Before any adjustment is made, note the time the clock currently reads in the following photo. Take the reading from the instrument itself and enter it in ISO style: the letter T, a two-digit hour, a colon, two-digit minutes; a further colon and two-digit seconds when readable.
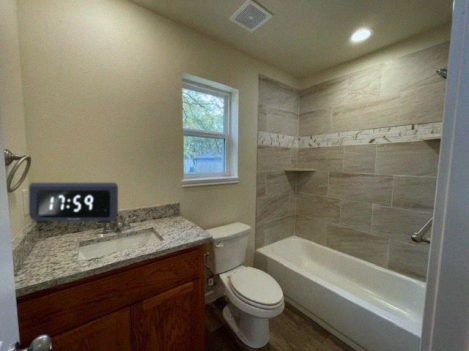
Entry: T17:59
